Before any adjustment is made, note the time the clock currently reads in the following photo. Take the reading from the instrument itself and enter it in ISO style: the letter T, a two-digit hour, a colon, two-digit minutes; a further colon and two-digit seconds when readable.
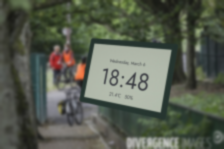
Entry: T18:48
